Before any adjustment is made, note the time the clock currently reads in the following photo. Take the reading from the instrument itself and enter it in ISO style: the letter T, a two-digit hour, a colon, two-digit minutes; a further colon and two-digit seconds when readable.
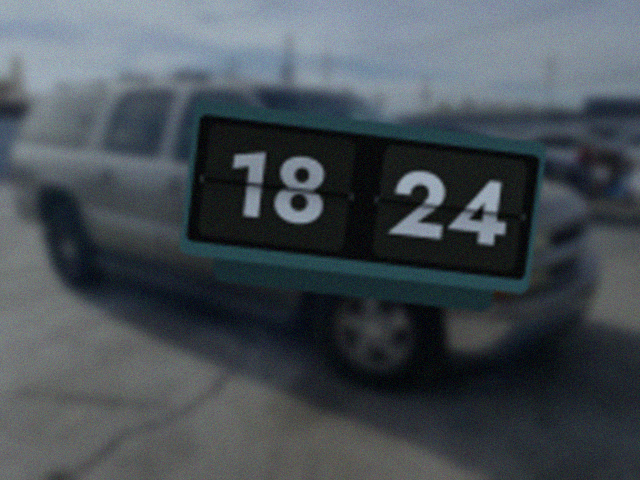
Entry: T18:24
